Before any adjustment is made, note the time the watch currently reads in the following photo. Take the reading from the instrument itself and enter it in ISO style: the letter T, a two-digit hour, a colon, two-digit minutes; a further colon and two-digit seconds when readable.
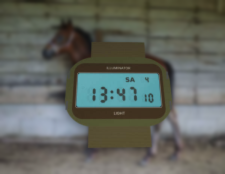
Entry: T13:47:10
